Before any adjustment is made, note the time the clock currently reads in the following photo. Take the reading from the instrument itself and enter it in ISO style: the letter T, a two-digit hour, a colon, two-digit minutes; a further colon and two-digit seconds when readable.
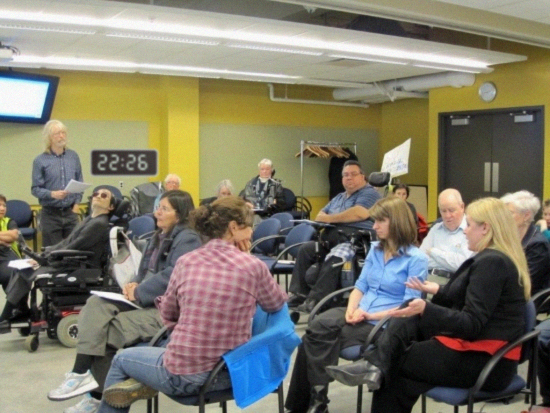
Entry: T22:26
